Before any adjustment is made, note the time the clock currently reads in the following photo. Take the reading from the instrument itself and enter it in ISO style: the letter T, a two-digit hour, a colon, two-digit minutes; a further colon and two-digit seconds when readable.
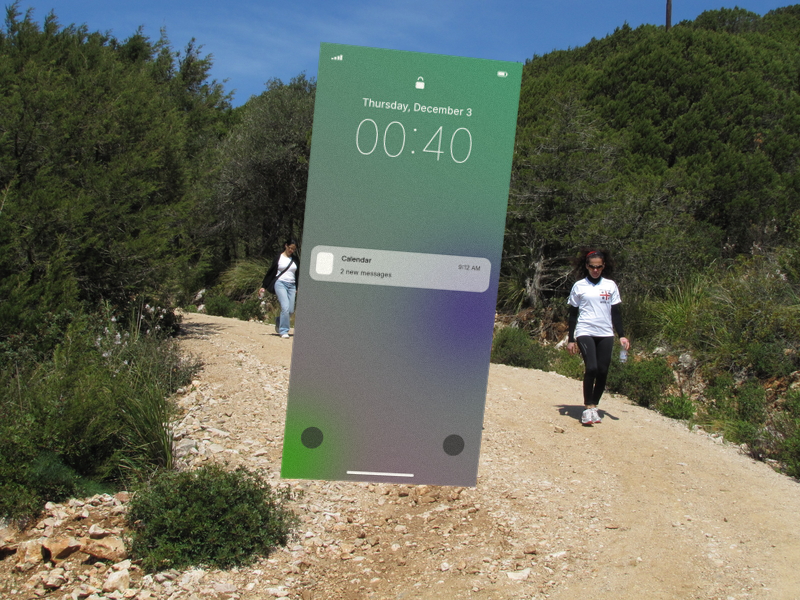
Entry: T00:40
